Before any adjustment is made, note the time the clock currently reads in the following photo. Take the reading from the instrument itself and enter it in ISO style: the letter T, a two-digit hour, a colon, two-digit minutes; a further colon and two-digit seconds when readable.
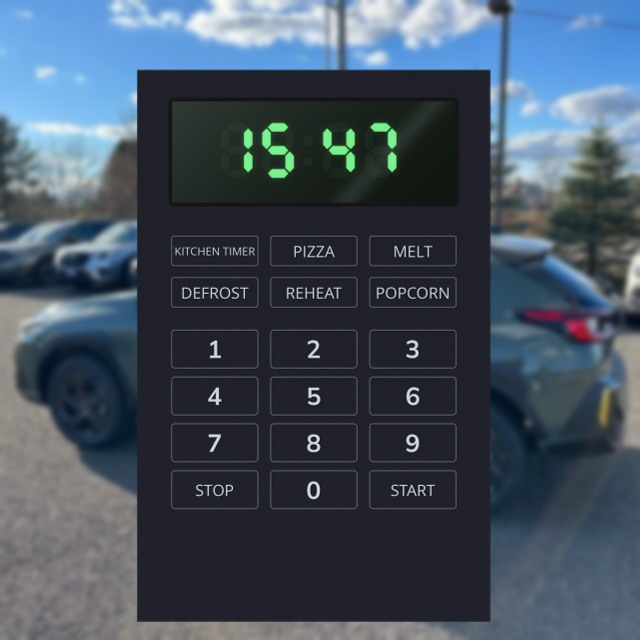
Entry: T15:47
